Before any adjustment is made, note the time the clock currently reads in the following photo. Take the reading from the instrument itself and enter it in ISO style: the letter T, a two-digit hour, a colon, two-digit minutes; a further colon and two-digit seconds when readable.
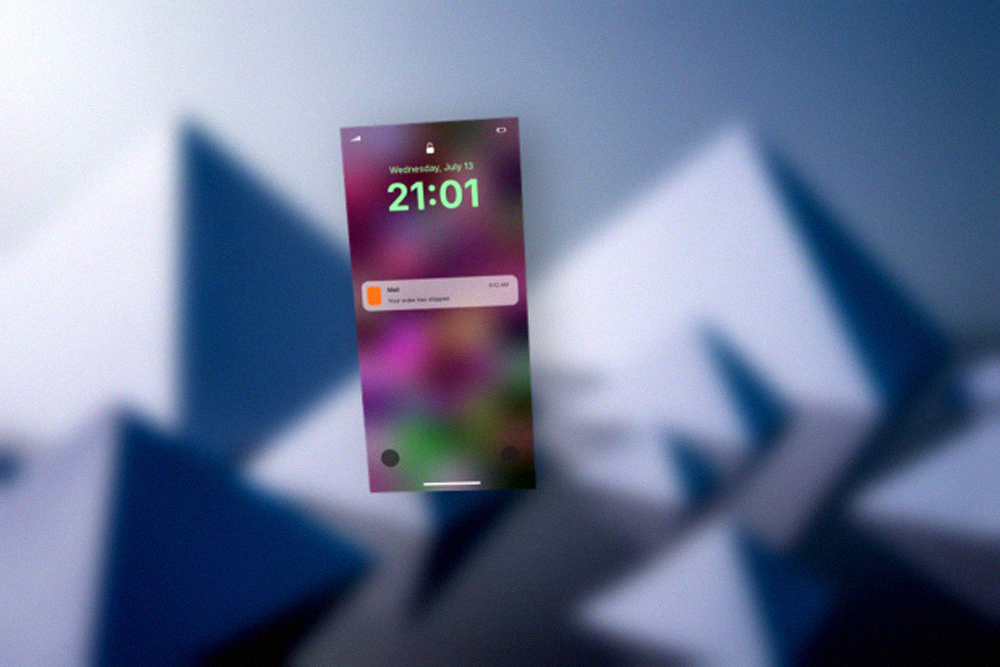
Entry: T21:01
